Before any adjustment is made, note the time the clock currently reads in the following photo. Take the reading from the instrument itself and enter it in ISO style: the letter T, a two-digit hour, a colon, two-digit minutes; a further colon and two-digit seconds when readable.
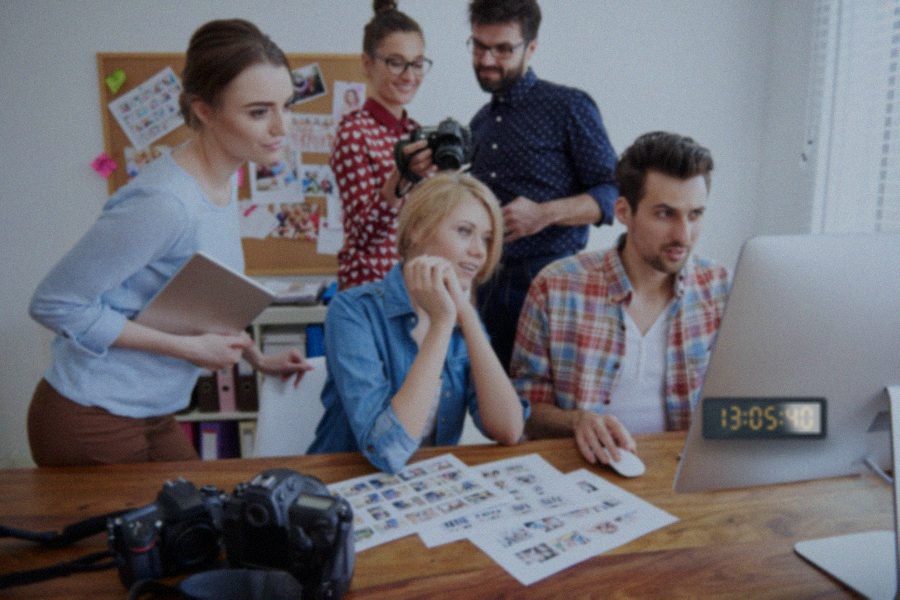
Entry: T13:05:40
